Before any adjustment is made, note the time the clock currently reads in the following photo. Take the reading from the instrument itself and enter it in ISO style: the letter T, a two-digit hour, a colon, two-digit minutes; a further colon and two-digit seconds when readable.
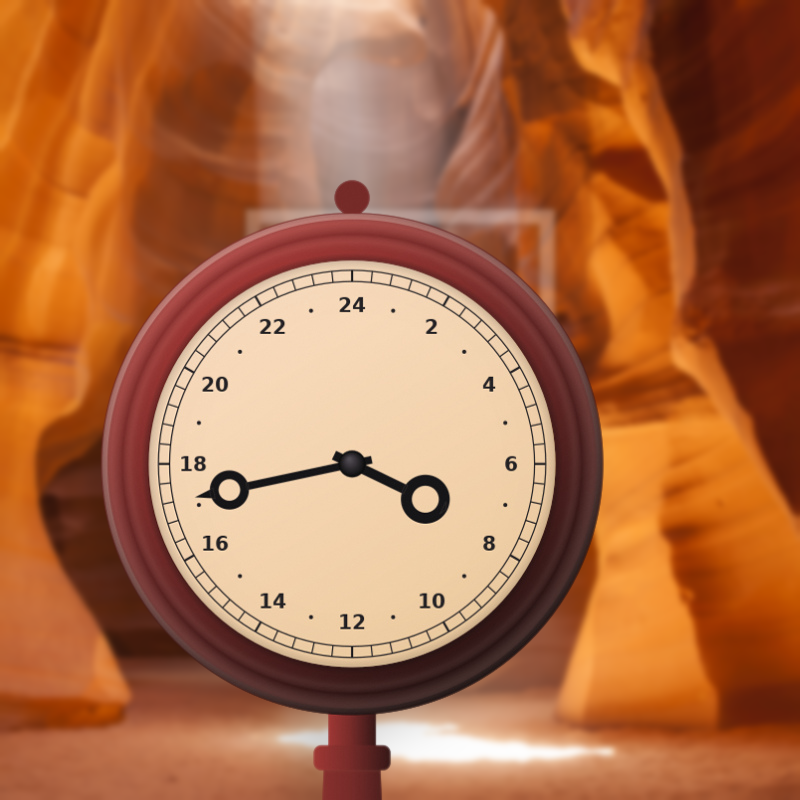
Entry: T07:43
